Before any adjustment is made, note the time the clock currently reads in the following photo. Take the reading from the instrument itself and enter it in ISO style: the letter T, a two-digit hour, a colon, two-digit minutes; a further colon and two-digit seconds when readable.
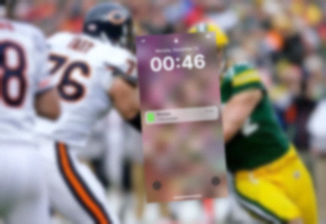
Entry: T00:46
